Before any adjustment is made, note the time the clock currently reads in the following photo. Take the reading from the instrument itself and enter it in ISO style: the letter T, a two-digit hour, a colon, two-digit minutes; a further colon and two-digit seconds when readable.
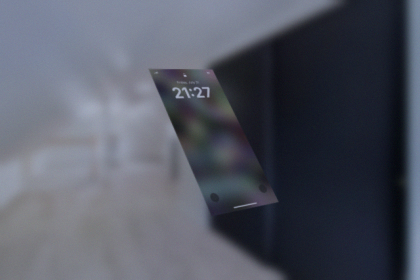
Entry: T21:27
